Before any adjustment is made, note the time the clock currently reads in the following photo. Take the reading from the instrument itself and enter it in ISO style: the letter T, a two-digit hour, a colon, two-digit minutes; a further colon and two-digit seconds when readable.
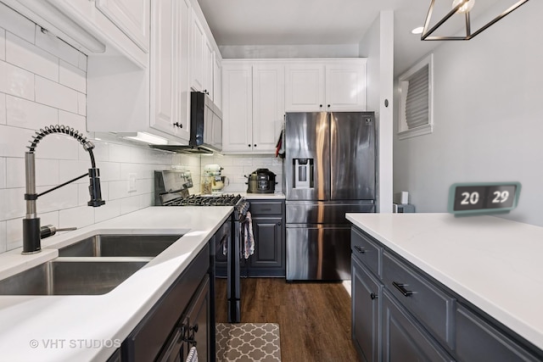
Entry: T20:29
